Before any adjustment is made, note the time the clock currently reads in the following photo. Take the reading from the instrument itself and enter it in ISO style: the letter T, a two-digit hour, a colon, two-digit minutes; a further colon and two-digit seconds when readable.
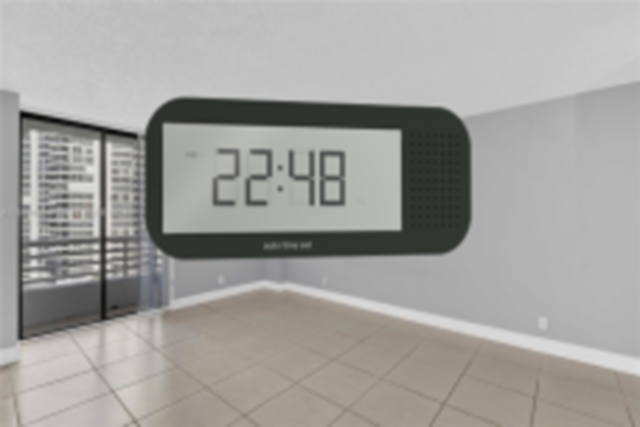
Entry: T22:48
